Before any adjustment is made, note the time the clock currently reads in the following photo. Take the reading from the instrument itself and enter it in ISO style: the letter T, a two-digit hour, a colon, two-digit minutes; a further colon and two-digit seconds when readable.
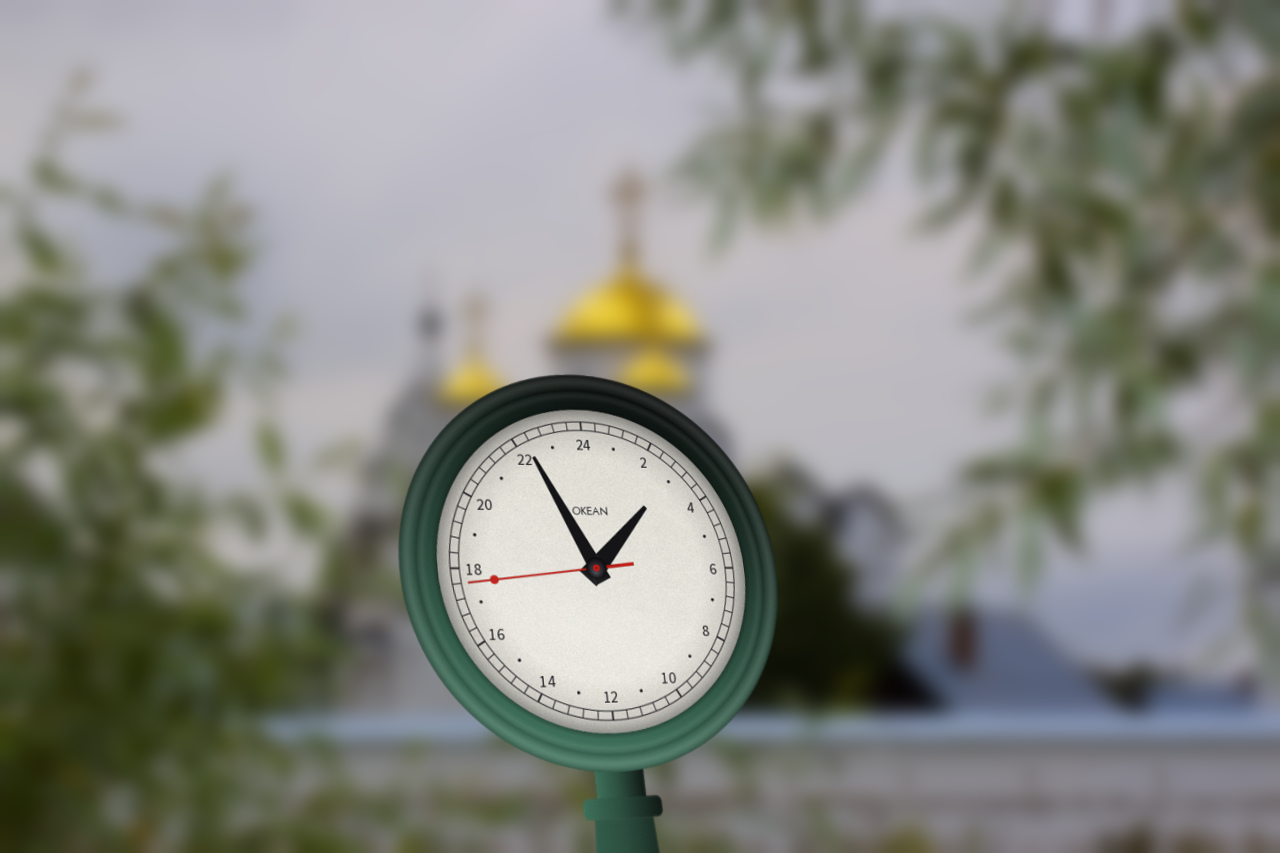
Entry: T02:55:44
